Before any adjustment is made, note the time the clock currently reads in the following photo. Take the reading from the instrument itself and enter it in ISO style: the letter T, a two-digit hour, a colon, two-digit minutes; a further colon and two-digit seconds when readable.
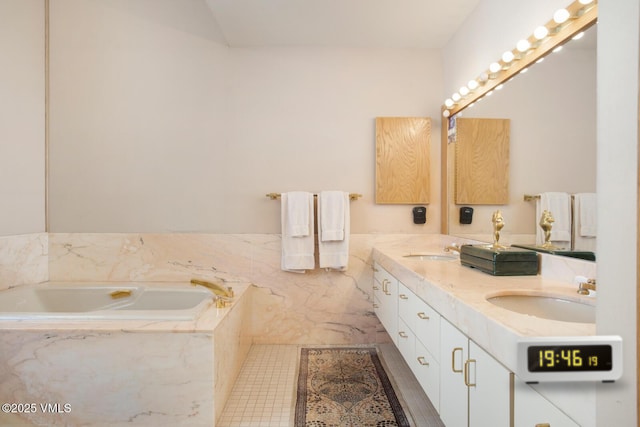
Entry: T19:46
